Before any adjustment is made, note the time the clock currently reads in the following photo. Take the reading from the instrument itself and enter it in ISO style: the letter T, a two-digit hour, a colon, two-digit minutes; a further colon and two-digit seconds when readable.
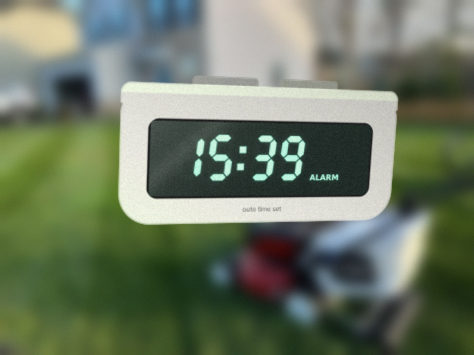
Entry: T15:39
